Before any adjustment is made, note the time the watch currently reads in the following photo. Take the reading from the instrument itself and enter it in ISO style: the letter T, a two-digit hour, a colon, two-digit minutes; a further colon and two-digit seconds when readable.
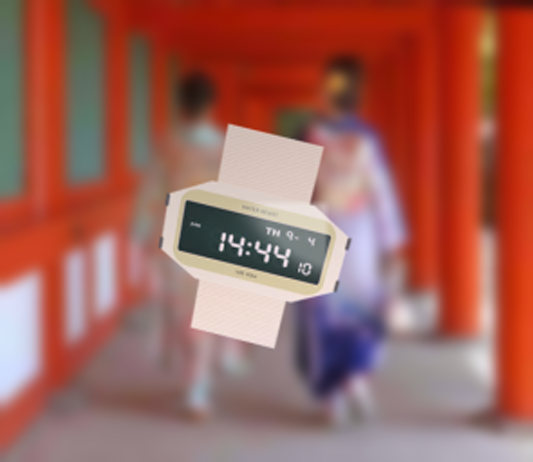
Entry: T14:44:10
